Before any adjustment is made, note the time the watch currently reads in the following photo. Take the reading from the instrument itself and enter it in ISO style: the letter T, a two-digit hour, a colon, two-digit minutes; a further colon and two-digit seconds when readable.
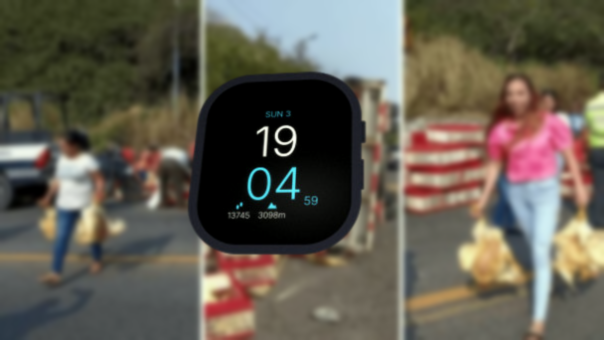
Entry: T19:04:59
